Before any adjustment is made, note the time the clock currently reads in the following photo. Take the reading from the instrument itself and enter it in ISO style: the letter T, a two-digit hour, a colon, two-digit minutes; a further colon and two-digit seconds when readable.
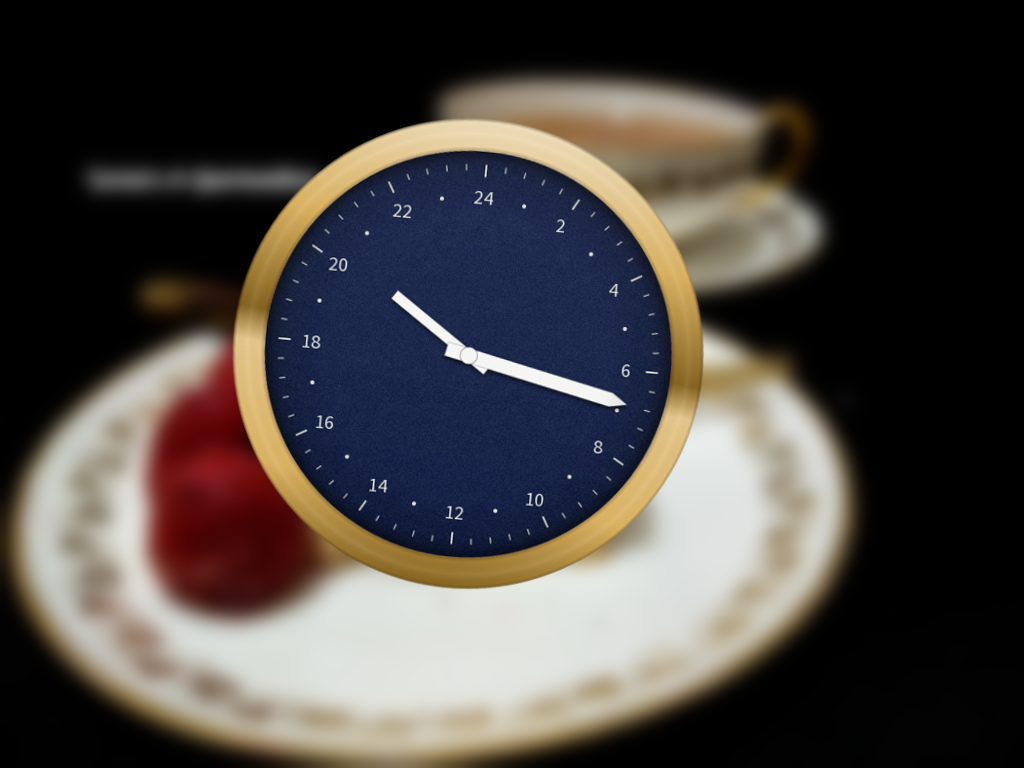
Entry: T20:17
